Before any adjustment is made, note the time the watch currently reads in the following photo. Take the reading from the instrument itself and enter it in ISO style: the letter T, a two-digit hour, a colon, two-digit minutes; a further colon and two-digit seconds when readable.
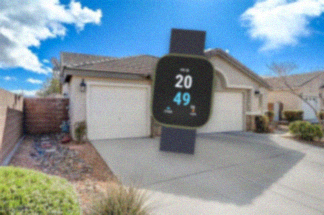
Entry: T20:49
